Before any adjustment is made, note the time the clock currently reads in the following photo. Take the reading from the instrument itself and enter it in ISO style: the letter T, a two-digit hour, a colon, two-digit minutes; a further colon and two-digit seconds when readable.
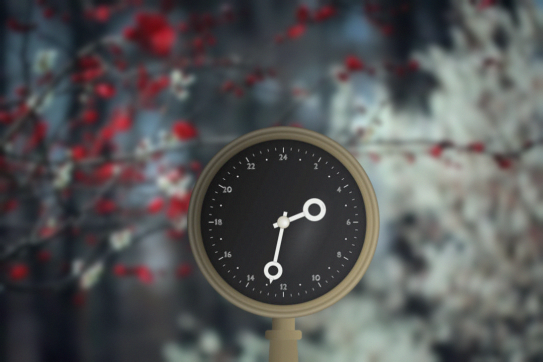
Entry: T04:32
